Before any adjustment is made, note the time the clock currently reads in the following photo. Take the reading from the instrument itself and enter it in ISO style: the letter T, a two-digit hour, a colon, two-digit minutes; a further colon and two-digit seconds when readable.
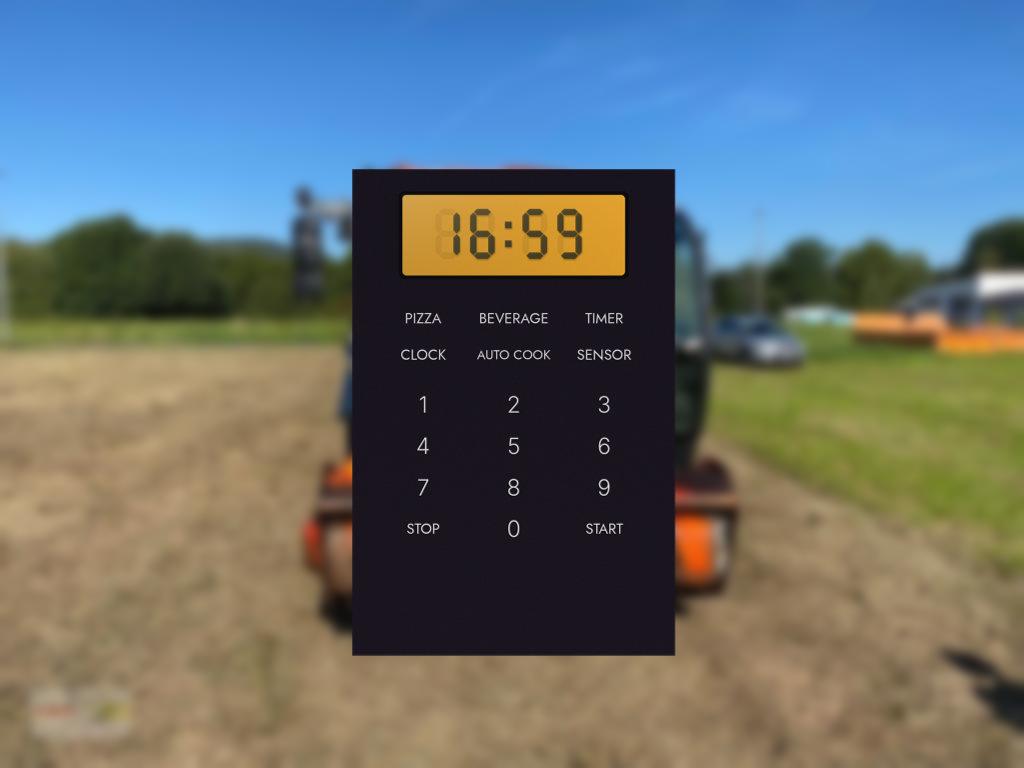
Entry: T16:59
